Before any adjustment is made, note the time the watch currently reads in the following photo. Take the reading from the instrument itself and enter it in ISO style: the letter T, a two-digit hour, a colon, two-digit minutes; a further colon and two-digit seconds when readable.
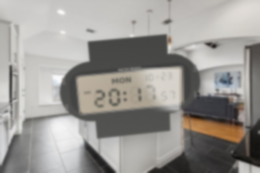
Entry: T20:17
